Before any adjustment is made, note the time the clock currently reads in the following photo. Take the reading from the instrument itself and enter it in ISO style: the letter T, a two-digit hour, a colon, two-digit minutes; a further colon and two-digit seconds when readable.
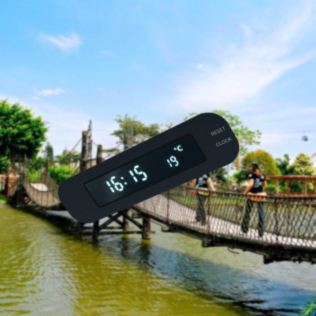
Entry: T16:15
